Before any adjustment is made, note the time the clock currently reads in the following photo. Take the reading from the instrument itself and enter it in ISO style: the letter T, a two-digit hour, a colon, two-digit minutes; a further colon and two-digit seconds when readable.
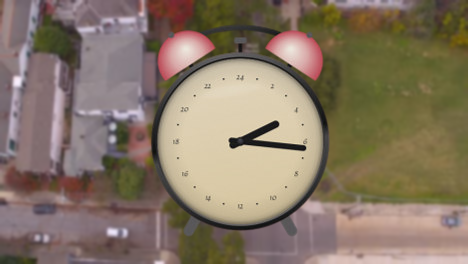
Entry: T04:16
